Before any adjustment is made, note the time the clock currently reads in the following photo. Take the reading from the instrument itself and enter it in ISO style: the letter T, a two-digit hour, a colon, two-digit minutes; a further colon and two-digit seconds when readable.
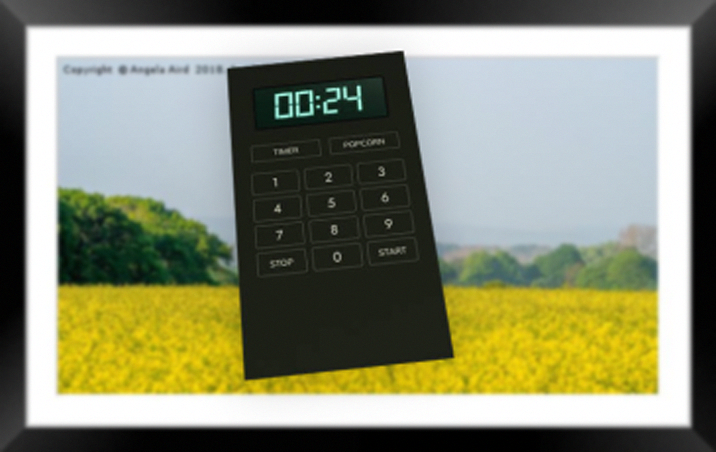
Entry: T00:24
